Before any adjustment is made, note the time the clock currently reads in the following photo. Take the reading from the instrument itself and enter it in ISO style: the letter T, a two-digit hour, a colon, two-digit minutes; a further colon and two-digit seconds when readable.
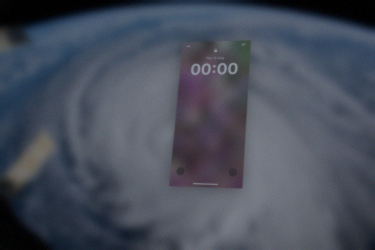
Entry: T00:00
